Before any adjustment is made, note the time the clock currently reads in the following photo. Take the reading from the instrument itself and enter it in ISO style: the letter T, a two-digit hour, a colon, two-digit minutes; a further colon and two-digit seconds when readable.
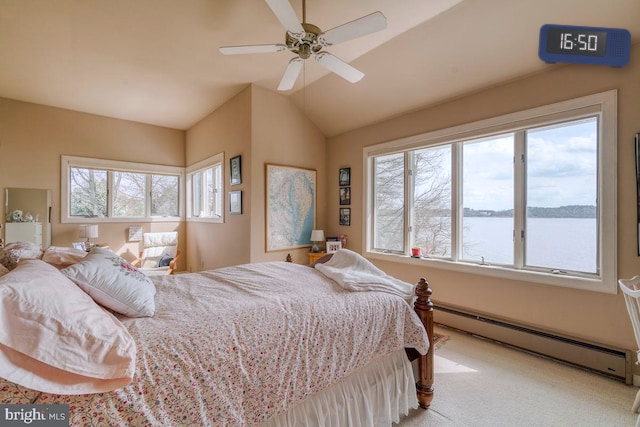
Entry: T16:50
